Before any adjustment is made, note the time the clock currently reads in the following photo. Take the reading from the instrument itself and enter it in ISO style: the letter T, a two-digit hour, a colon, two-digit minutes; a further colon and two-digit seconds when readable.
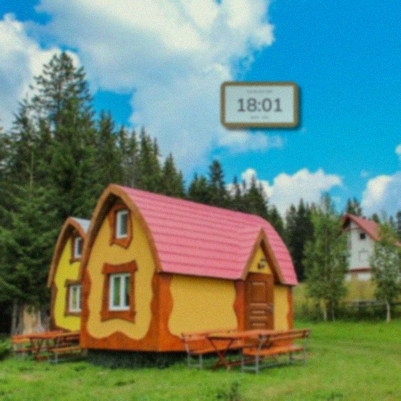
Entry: T18:01
